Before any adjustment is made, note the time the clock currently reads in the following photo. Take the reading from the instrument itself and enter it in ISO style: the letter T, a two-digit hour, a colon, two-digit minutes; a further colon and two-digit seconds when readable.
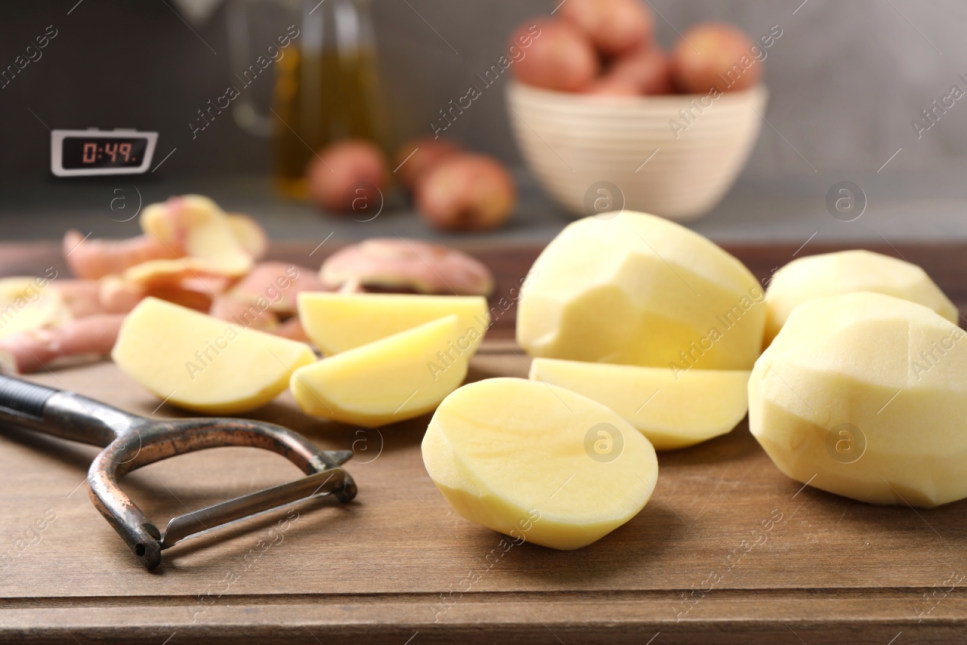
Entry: T00:49
